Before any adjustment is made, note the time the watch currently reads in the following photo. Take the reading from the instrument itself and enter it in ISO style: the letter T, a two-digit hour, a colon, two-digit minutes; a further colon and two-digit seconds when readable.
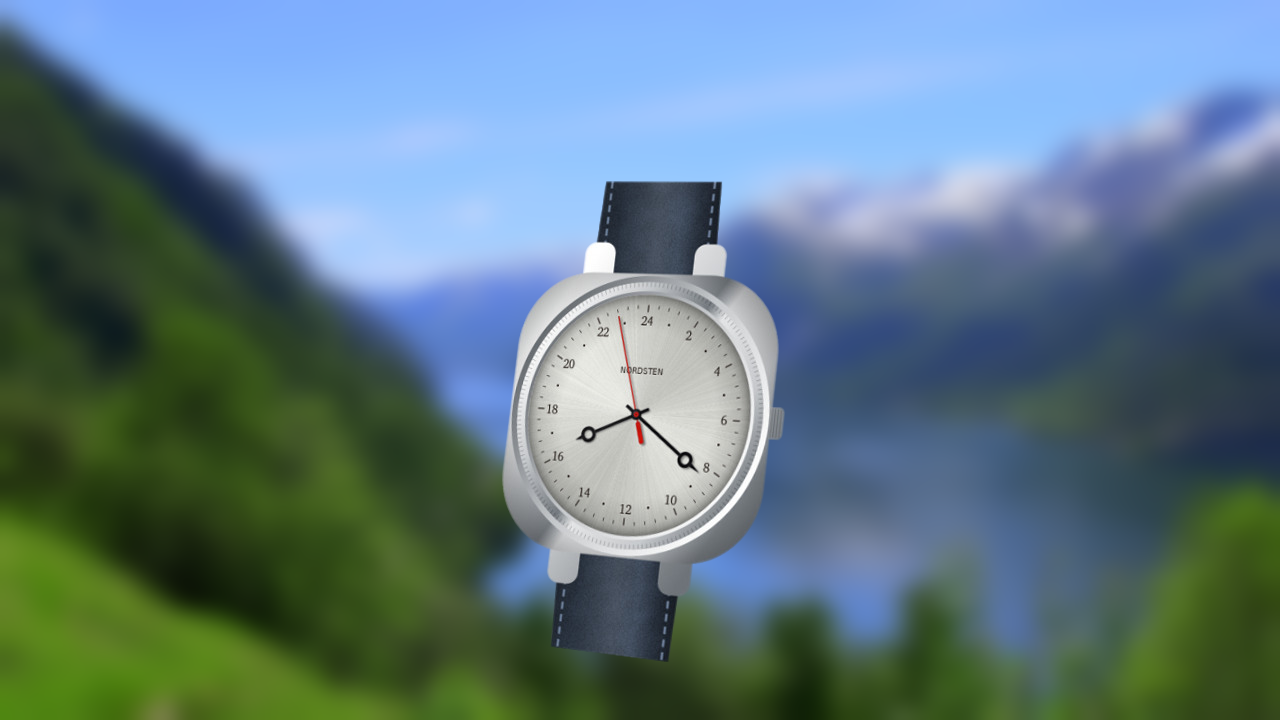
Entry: T16:20:57
